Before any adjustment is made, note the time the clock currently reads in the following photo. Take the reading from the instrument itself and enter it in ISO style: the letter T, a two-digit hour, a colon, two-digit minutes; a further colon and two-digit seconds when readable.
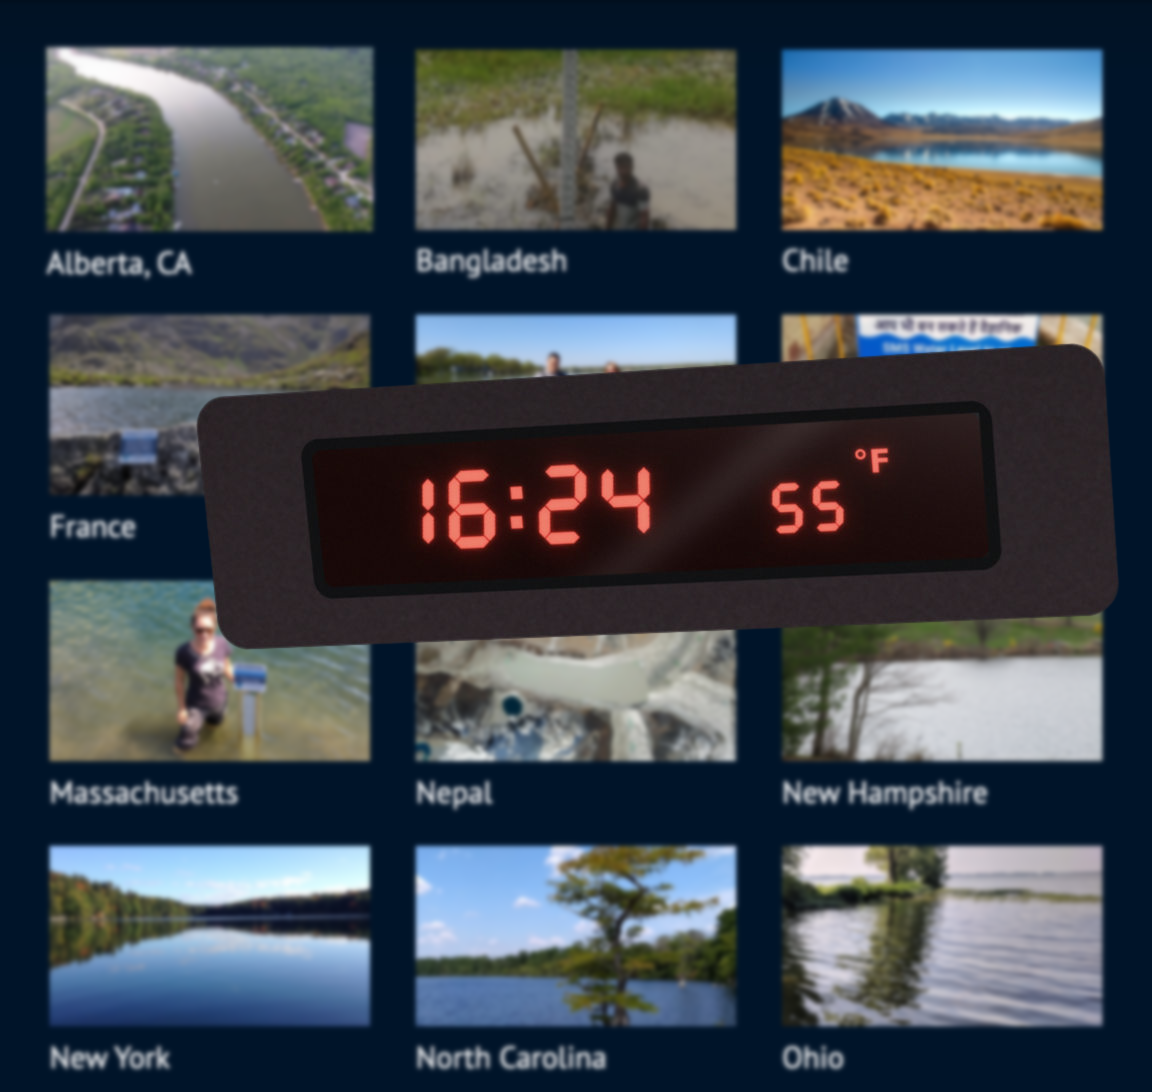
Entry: T16:24
